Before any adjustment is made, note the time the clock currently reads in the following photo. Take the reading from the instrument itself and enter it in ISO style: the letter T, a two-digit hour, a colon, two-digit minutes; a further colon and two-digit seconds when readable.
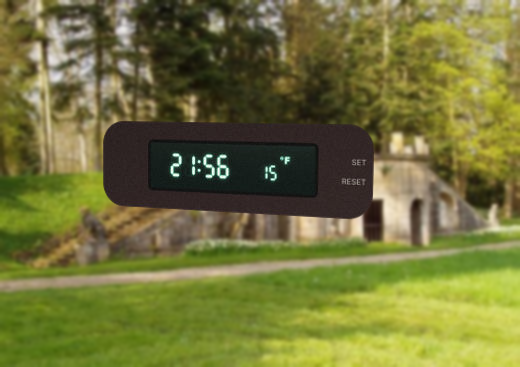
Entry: T21:56
